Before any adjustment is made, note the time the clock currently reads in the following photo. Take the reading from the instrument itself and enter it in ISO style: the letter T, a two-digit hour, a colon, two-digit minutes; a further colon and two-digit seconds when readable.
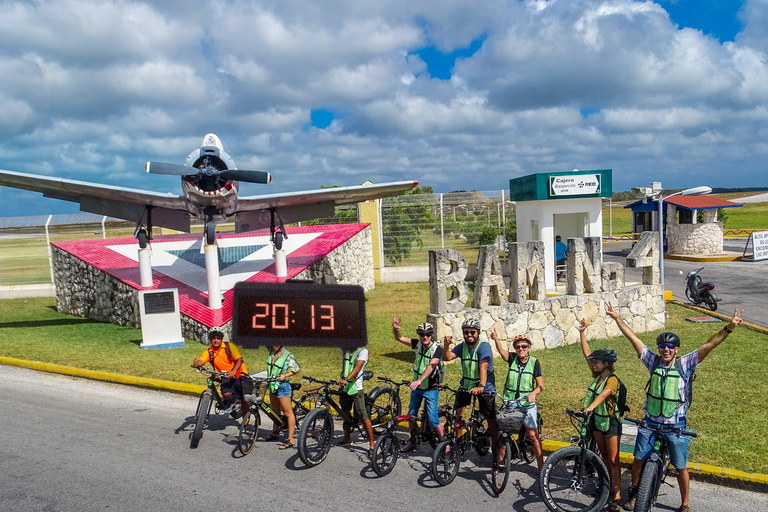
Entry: T20:13
